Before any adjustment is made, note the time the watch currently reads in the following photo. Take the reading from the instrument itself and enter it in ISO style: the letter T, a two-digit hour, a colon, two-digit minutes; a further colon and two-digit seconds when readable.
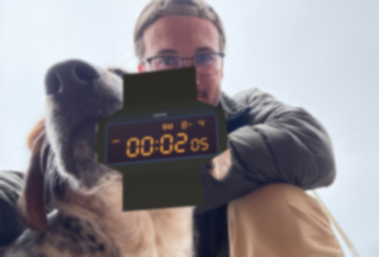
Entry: T00:02:05
